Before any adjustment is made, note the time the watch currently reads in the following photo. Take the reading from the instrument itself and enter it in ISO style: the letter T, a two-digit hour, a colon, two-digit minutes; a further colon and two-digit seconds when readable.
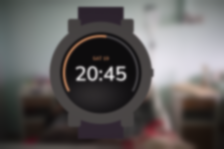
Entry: T20:45
